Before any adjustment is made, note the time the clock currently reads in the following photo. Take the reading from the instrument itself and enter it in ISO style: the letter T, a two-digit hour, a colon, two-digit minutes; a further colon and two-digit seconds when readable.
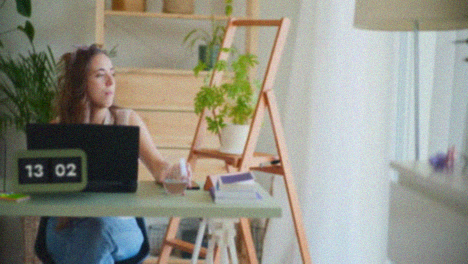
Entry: T13:02
